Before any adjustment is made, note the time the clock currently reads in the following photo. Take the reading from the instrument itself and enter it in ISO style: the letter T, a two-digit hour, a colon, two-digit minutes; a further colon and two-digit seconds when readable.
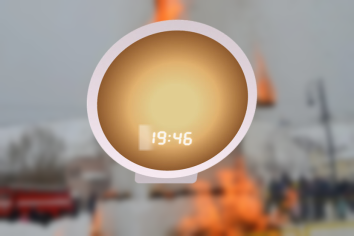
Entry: T19:46
